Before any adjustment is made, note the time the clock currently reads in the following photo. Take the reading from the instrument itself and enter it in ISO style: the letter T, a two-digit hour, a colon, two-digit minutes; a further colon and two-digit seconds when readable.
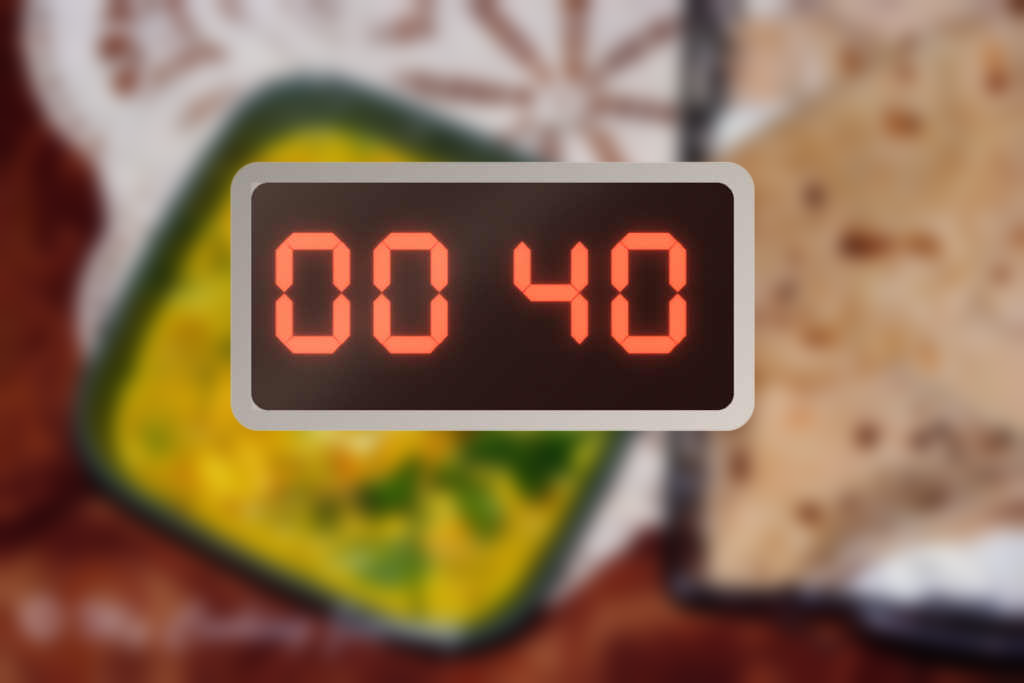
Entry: T00:40
